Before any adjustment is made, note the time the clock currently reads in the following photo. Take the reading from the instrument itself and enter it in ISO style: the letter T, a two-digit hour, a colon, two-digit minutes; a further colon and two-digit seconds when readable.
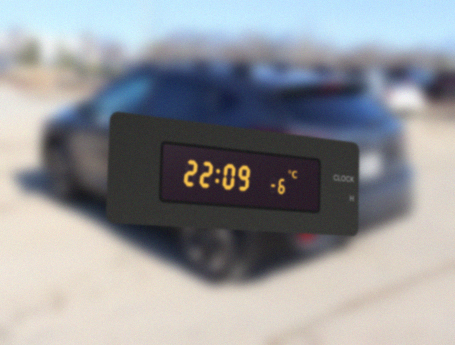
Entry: T22:09
